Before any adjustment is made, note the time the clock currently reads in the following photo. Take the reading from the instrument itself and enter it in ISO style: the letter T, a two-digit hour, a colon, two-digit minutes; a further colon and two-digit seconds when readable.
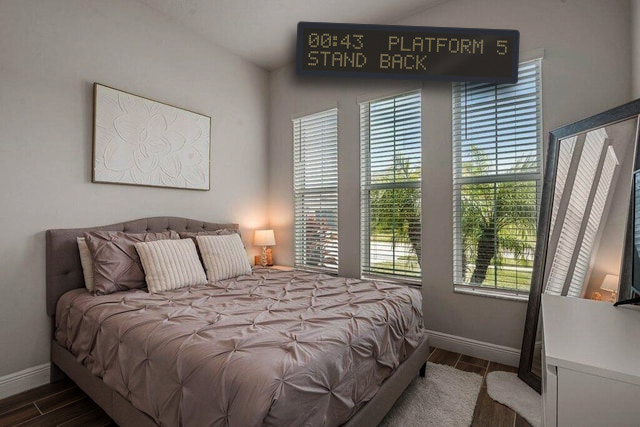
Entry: T00:43
